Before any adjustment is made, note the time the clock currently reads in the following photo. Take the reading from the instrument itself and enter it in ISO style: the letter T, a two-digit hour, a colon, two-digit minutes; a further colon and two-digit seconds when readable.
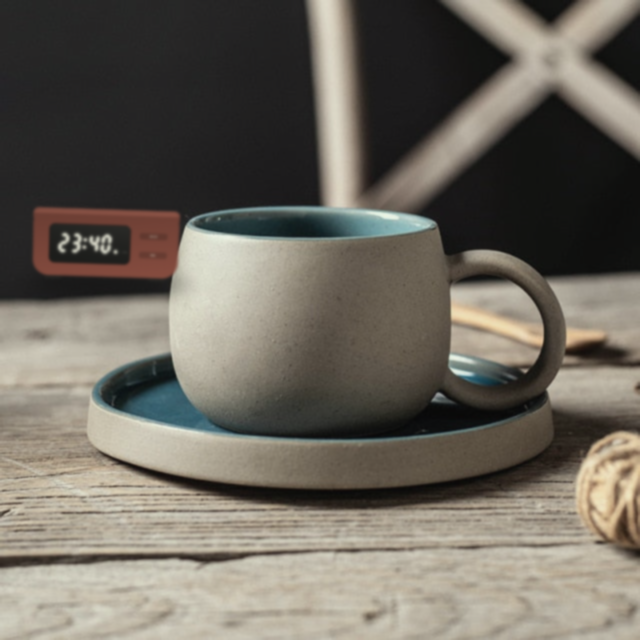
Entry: T23:40
